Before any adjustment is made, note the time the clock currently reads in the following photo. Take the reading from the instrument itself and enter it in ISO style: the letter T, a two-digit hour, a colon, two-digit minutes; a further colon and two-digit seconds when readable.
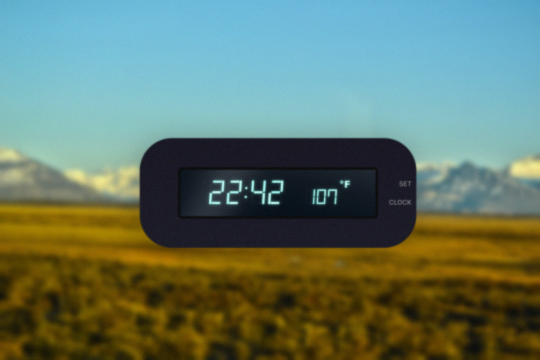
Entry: T22:42
